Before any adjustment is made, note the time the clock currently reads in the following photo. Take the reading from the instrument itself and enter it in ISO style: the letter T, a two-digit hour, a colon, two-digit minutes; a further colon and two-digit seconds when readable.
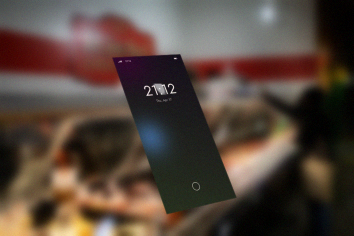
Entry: T21:12
